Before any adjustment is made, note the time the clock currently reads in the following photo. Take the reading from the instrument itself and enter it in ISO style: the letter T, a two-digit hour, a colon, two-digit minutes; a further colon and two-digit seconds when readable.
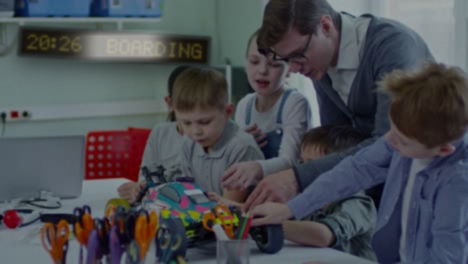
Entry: T20:26
